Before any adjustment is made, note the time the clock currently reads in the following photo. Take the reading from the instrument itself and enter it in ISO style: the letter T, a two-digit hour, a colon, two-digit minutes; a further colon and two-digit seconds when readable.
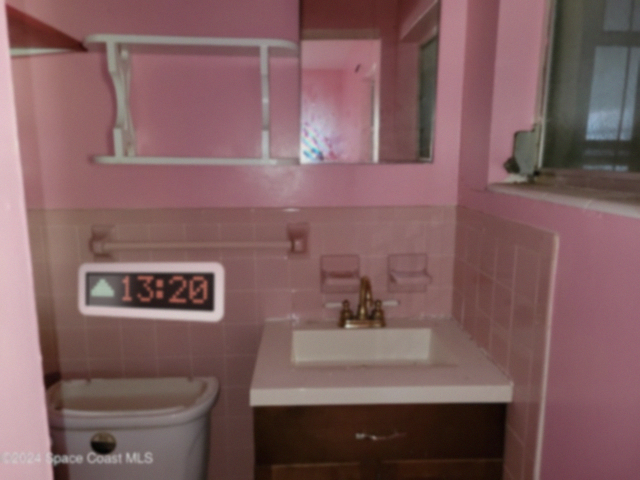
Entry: T13:20
